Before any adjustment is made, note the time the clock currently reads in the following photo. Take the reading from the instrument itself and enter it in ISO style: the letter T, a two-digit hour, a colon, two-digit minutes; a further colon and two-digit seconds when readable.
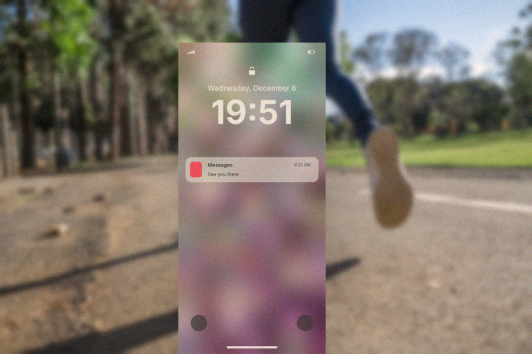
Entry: T19:51
